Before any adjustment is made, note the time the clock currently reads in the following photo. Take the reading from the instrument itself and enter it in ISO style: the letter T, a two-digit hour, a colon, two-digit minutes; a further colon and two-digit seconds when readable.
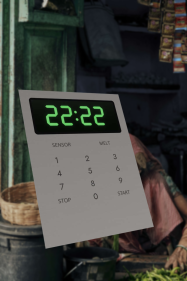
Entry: T22:22
